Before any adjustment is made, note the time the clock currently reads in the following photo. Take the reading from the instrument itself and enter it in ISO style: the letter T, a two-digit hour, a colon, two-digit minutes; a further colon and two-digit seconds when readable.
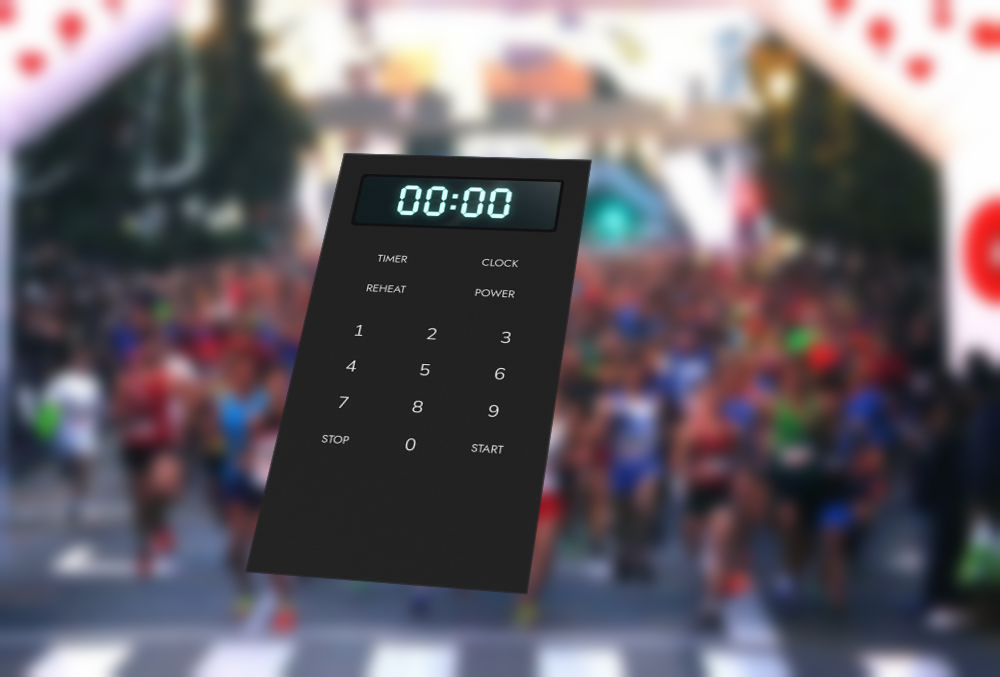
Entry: T00:00
